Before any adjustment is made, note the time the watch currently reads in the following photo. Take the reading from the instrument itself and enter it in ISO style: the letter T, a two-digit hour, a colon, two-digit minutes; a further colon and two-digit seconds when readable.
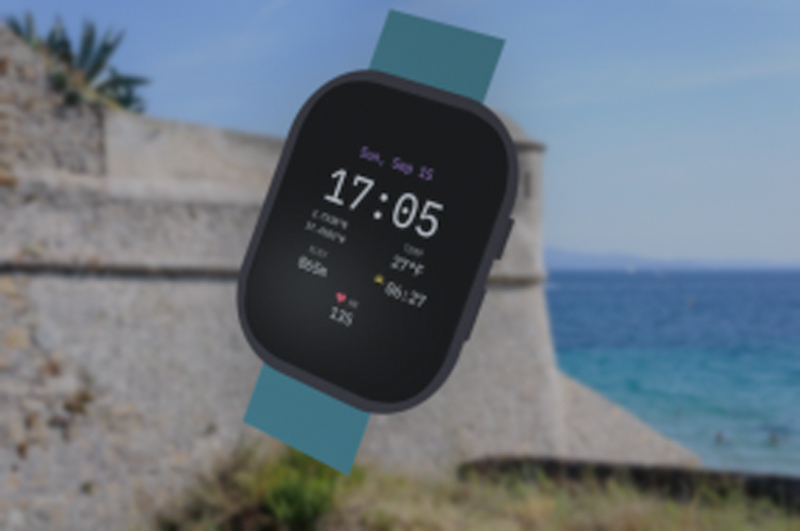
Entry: T17:05
